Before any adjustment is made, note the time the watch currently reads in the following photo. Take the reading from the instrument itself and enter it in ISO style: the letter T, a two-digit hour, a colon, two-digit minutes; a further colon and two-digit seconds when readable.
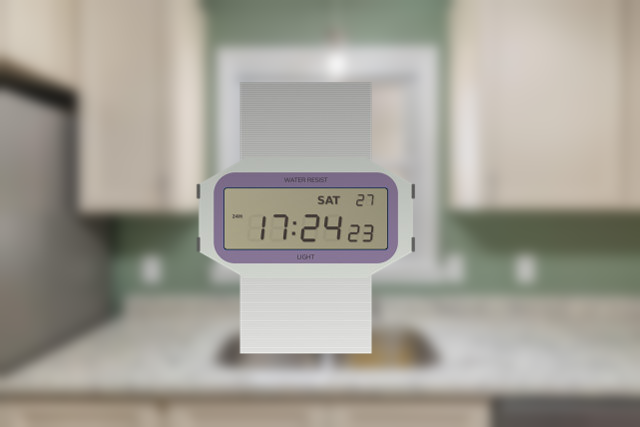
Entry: T17:24:23
